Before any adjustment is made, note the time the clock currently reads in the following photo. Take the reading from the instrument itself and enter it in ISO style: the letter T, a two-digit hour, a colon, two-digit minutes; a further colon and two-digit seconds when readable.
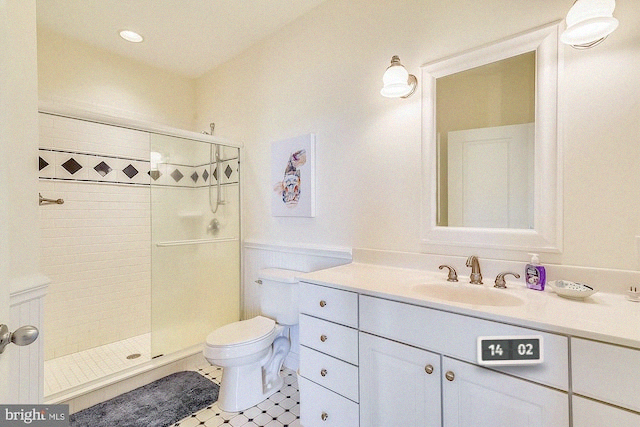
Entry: T14:02
